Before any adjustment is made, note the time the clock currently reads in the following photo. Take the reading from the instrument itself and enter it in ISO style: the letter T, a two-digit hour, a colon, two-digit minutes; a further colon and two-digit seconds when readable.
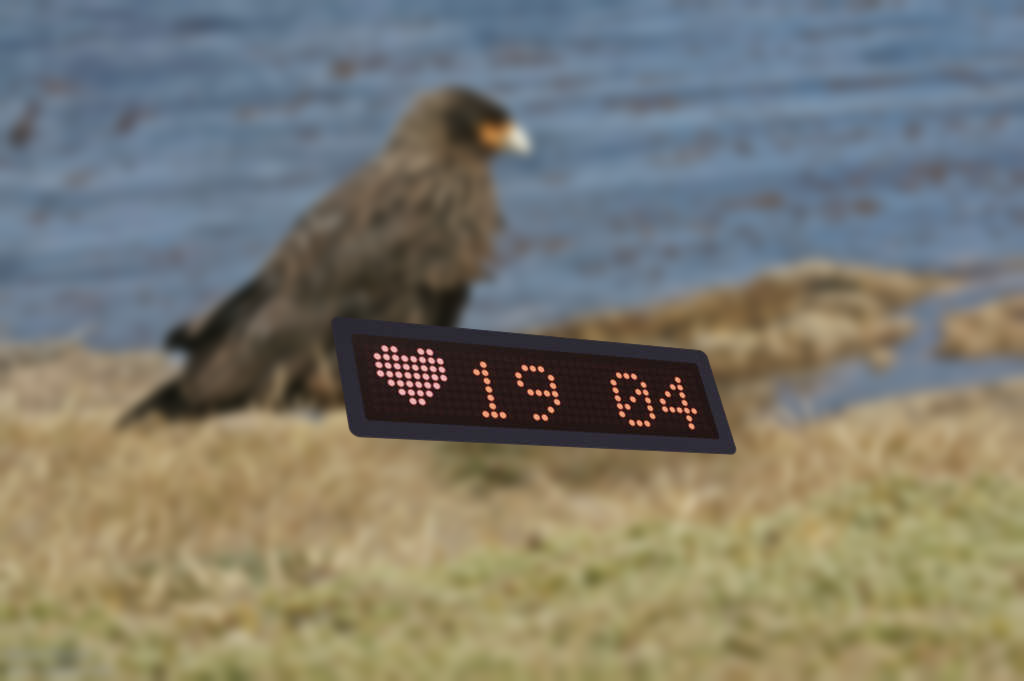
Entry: T19:04
